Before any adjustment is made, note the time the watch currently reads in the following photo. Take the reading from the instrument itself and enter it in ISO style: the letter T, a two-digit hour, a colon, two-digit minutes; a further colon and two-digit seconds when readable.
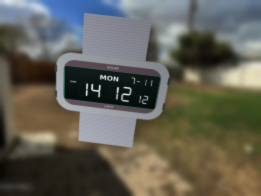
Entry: T14:12:12
